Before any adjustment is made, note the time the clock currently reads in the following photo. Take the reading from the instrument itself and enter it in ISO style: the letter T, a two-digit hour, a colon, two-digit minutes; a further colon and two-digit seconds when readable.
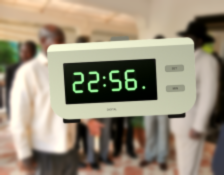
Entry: T22:56
